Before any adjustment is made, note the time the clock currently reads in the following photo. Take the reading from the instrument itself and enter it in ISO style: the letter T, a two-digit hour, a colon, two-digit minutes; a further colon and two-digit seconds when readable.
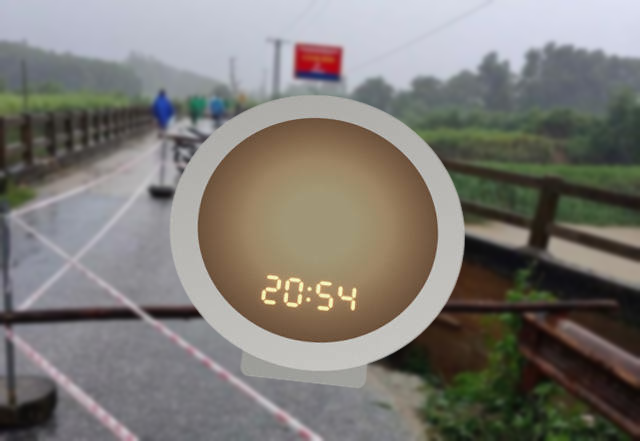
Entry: T20:54
